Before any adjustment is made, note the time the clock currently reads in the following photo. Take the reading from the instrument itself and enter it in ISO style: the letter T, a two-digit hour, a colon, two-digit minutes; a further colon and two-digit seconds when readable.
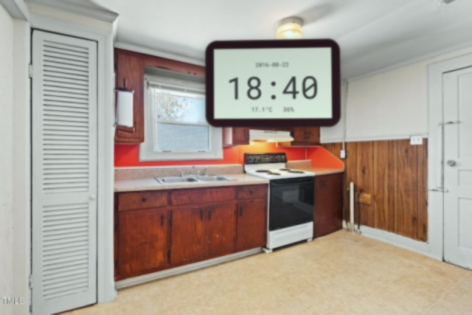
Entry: T18:40
